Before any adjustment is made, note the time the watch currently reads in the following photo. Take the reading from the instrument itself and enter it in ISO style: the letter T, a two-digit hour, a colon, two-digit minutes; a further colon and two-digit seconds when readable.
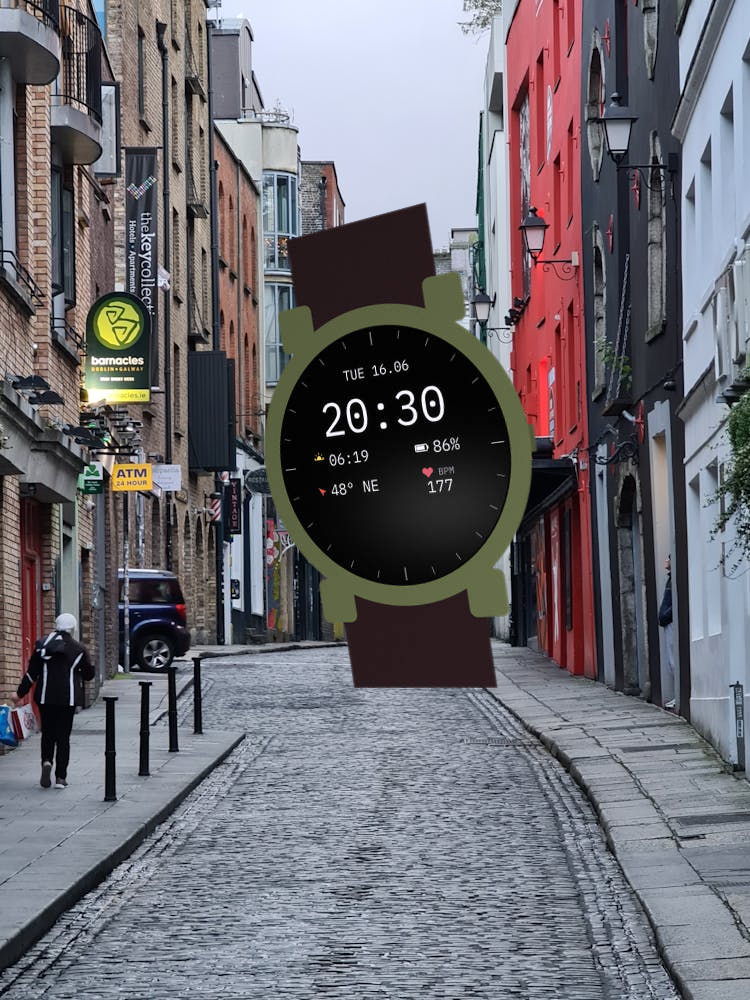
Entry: T20:30
